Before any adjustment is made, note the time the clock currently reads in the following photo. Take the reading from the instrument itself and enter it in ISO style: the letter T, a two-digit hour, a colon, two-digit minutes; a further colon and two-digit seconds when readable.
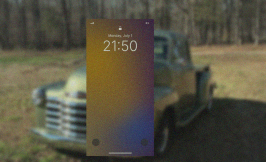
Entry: T21:50
